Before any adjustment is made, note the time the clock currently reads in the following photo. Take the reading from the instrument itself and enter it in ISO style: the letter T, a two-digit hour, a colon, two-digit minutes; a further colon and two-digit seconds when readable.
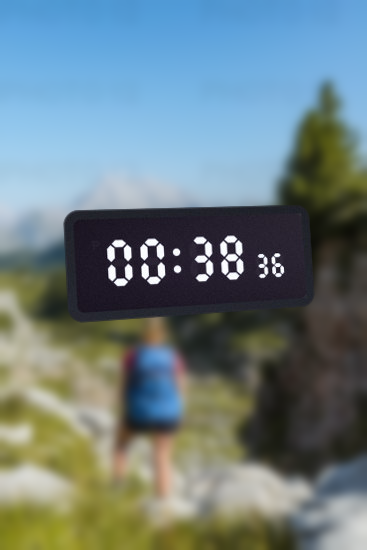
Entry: T00:38:36
